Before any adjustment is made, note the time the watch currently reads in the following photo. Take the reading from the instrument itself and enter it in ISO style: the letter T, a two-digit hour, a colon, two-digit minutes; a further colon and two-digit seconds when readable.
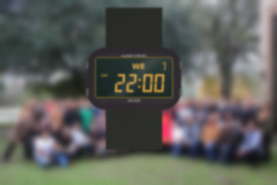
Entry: T22:00
